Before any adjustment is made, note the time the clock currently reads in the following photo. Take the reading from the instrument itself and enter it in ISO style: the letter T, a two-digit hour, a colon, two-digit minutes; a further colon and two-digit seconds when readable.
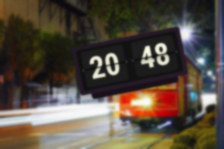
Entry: T20:48
